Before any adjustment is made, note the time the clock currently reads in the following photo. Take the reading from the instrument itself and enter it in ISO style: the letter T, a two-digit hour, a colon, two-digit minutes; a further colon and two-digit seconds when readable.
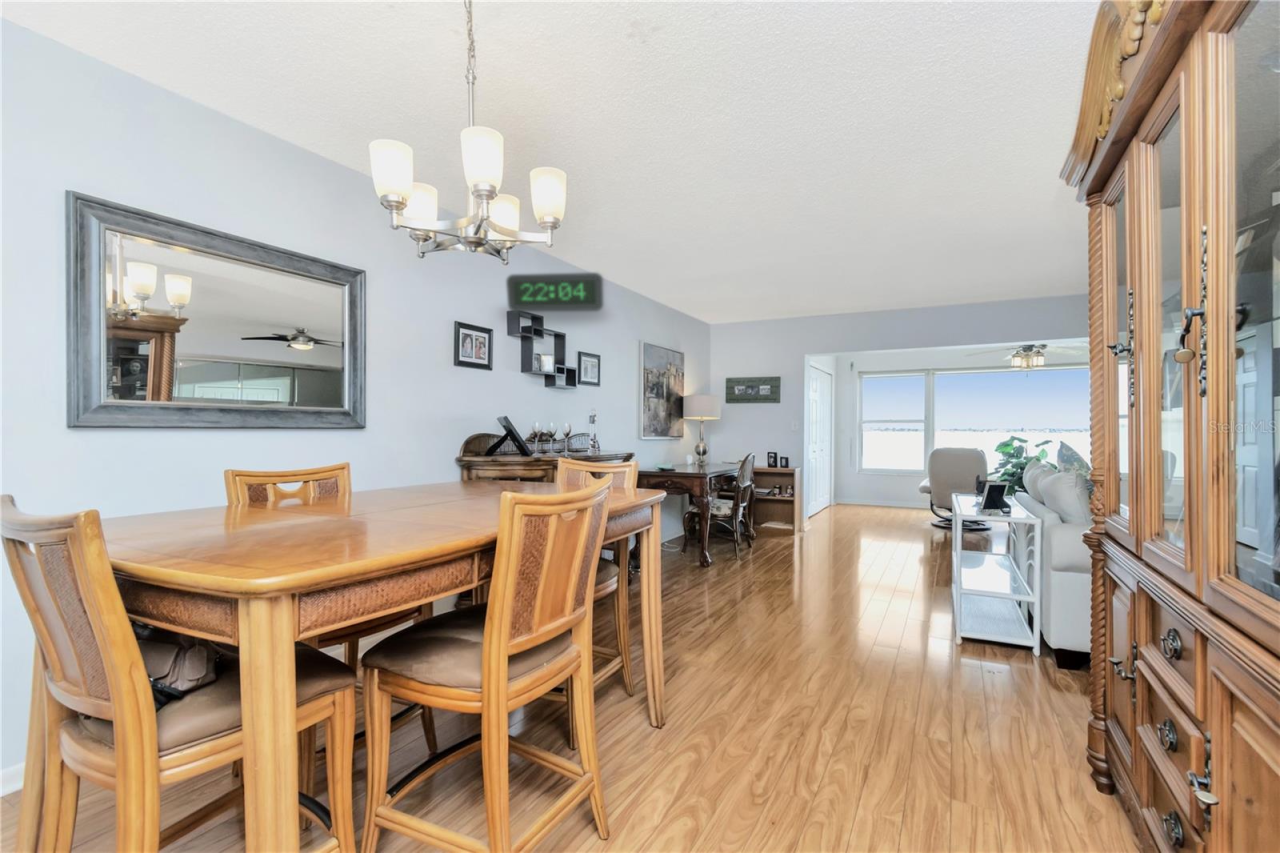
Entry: T22:04
